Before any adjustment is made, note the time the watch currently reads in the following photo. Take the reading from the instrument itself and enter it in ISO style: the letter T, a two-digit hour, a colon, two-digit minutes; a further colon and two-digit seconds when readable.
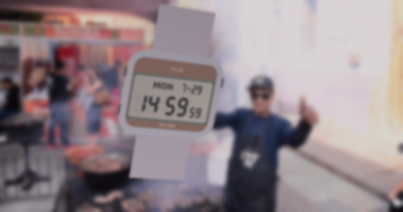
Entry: T14:59
